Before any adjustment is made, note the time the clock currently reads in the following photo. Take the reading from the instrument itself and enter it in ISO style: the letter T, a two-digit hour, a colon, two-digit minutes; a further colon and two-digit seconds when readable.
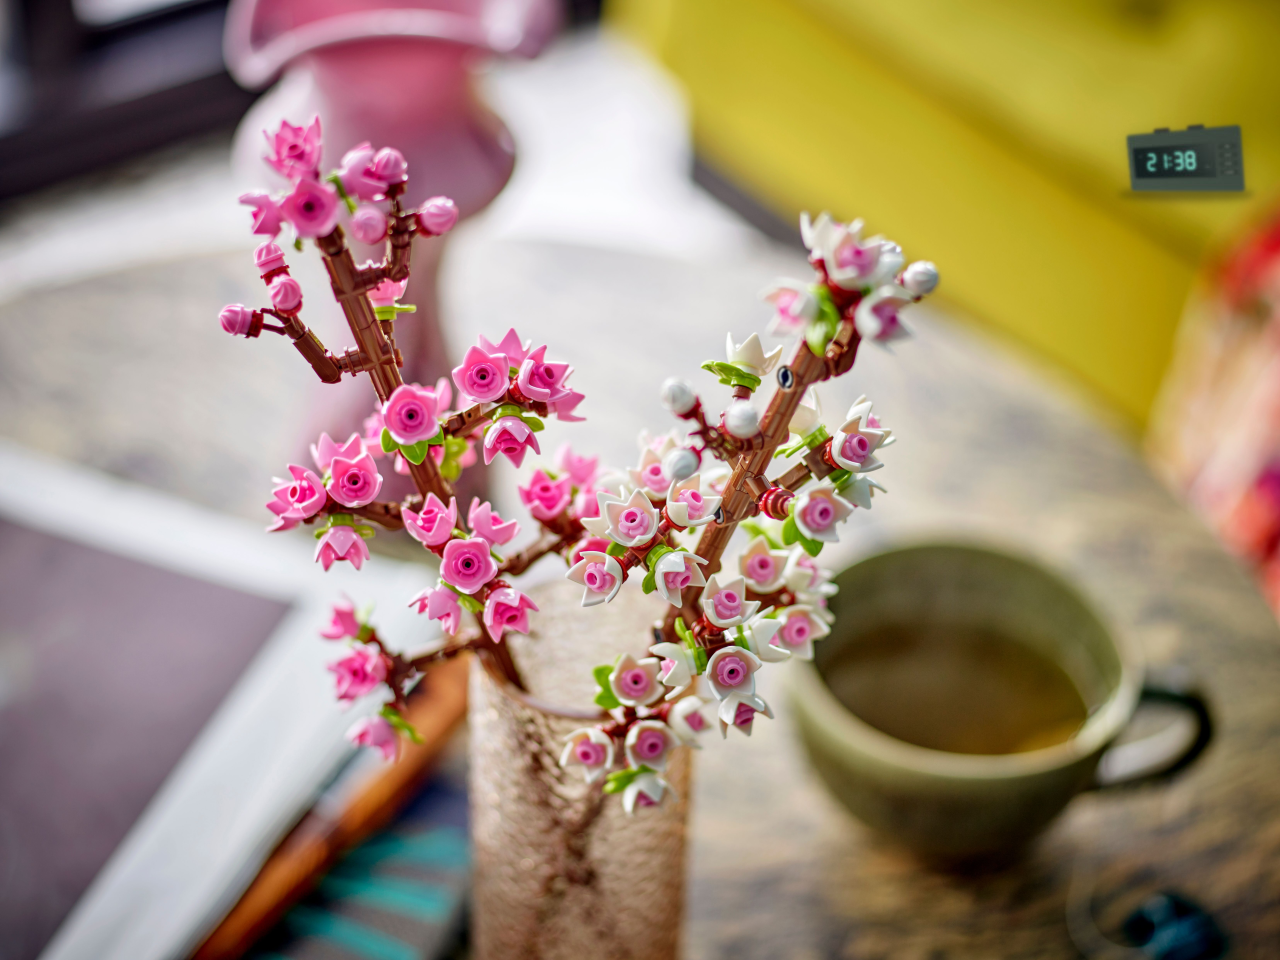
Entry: T21:38
